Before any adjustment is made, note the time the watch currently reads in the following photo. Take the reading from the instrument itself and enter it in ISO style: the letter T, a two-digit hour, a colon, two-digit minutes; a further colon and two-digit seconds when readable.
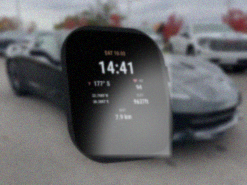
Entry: T14:41
